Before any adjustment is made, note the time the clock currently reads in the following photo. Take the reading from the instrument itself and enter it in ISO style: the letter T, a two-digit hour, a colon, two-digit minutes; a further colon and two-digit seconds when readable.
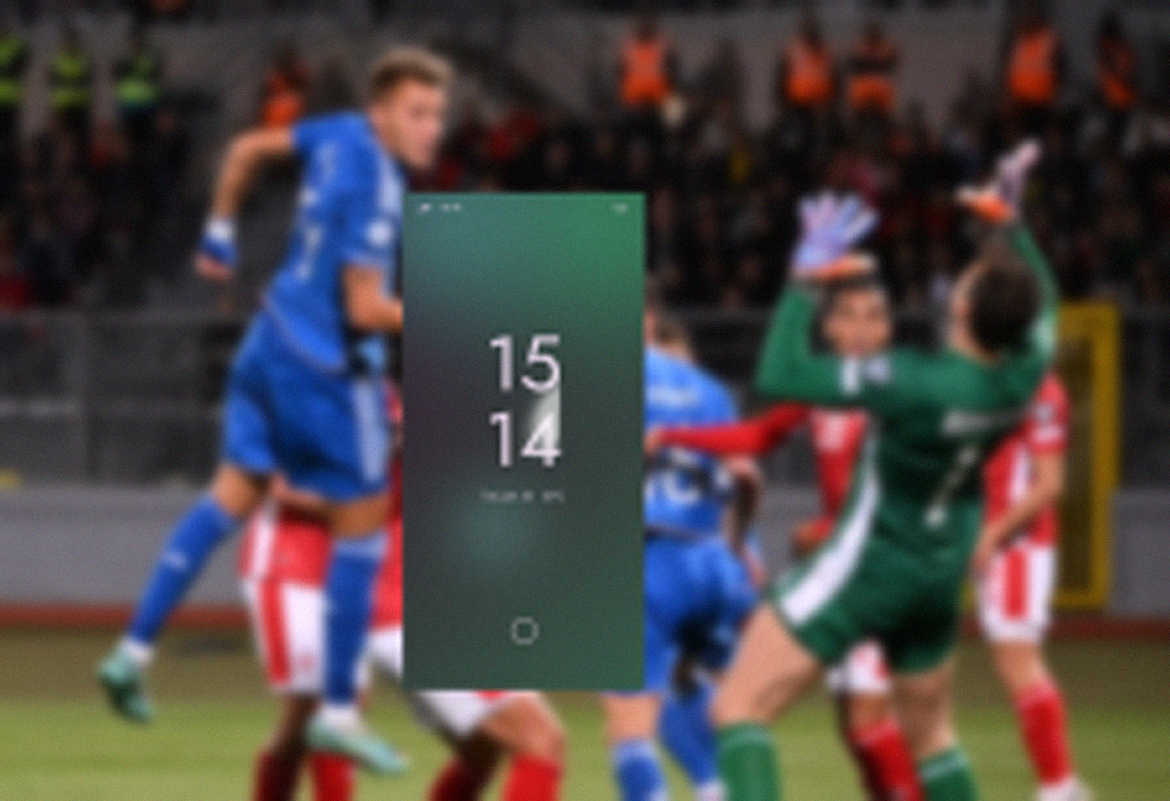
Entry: T15:14
